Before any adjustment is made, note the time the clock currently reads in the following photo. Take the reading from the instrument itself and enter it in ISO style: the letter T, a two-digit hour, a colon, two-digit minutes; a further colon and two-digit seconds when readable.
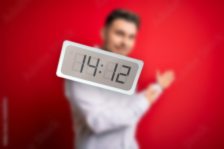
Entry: T14:12
